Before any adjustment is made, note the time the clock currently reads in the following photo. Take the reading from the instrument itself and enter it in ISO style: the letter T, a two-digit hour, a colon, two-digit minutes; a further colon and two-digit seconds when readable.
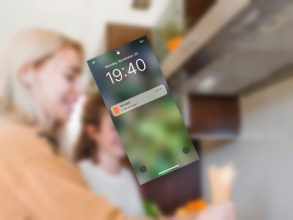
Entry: T19:40
